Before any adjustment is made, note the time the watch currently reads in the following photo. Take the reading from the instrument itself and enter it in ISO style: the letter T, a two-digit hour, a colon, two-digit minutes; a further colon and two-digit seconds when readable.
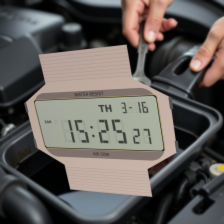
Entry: T15:25:27
